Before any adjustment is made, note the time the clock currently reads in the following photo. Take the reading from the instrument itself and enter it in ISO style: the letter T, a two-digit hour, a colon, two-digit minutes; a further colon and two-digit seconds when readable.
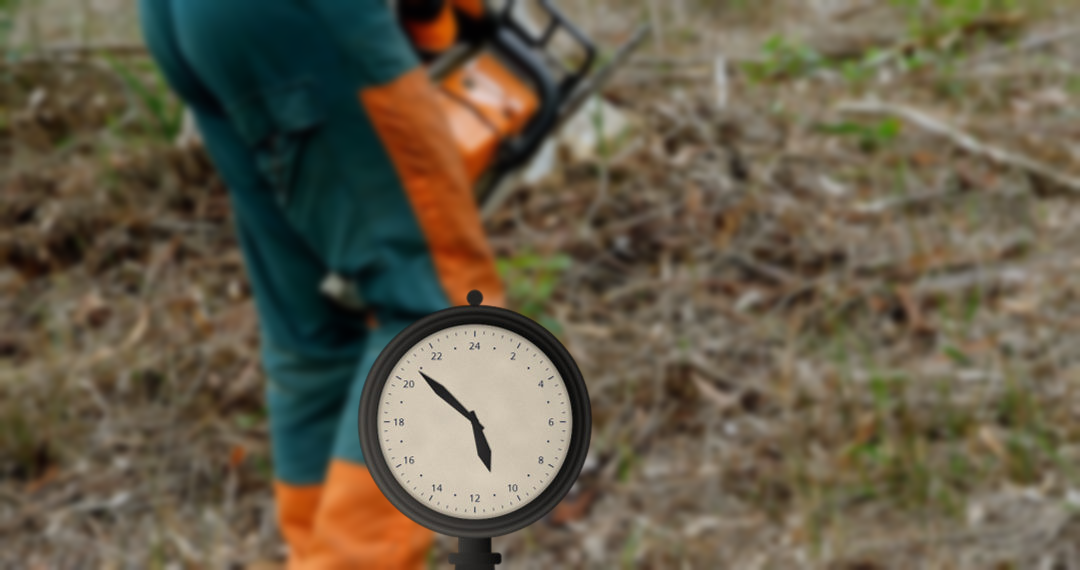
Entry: T10:52
